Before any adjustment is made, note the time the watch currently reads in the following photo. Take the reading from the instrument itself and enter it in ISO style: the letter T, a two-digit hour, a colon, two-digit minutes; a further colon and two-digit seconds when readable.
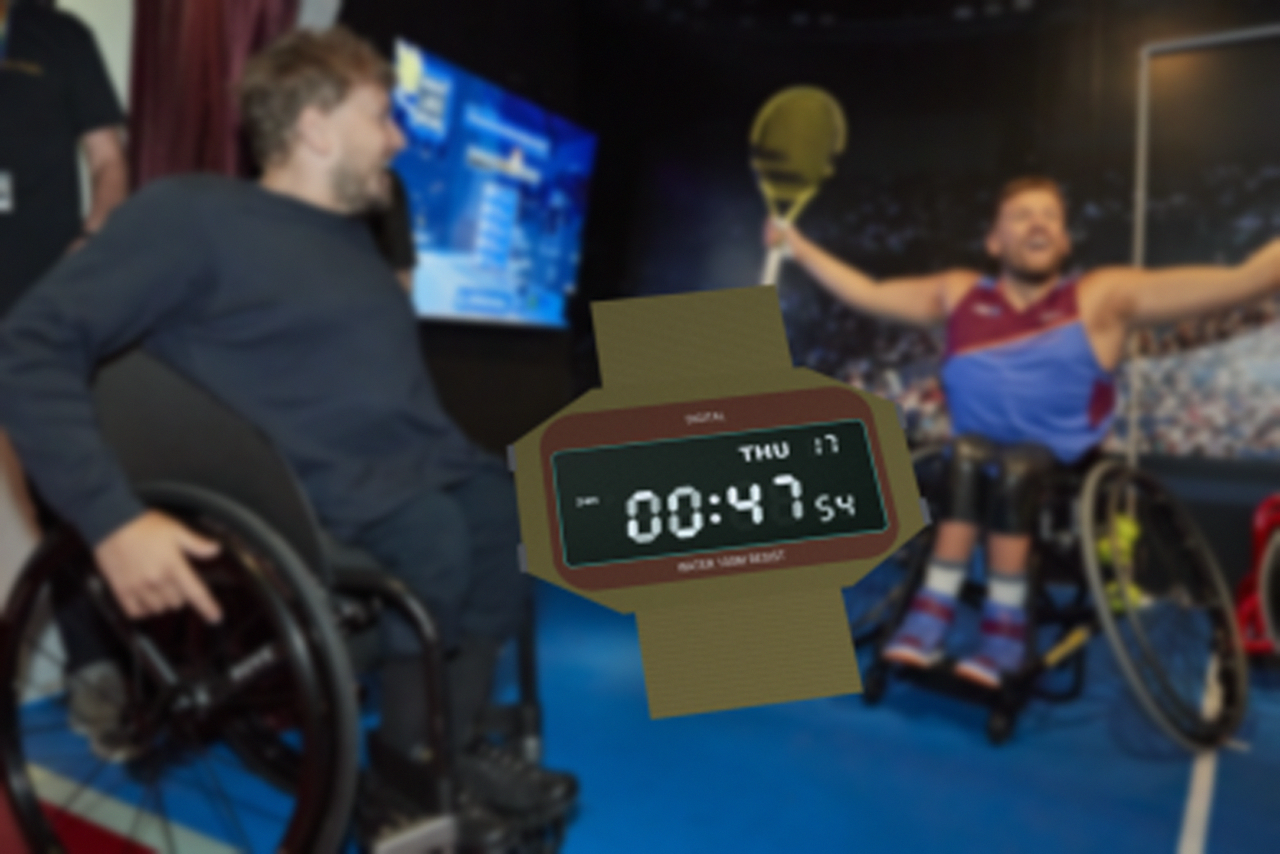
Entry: T00:47:54
